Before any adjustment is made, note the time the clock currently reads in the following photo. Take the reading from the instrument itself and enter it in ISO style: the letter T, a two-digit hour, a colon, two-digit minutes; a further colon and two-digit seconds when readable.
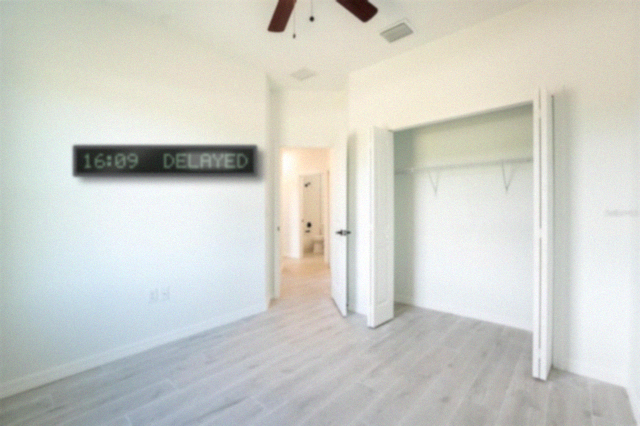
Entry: T16:09
